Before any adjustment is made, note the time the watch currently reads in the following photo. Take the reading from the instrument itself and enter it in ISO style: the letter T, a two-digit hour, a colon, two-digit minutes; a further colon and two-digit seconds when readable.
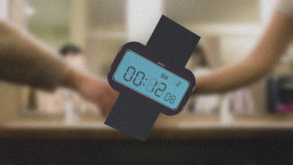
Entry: T00:12:08
